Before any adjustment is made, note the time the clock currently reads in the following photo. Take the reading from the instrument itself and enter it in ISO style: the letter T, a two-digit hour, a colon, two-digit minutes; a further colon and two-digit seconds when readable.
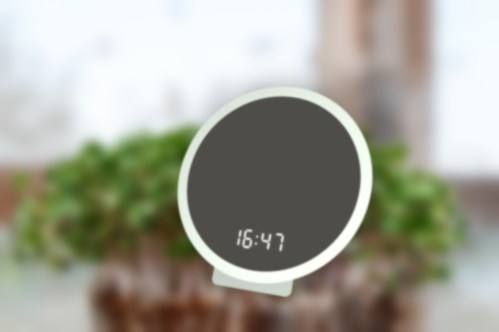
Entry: T16:47
